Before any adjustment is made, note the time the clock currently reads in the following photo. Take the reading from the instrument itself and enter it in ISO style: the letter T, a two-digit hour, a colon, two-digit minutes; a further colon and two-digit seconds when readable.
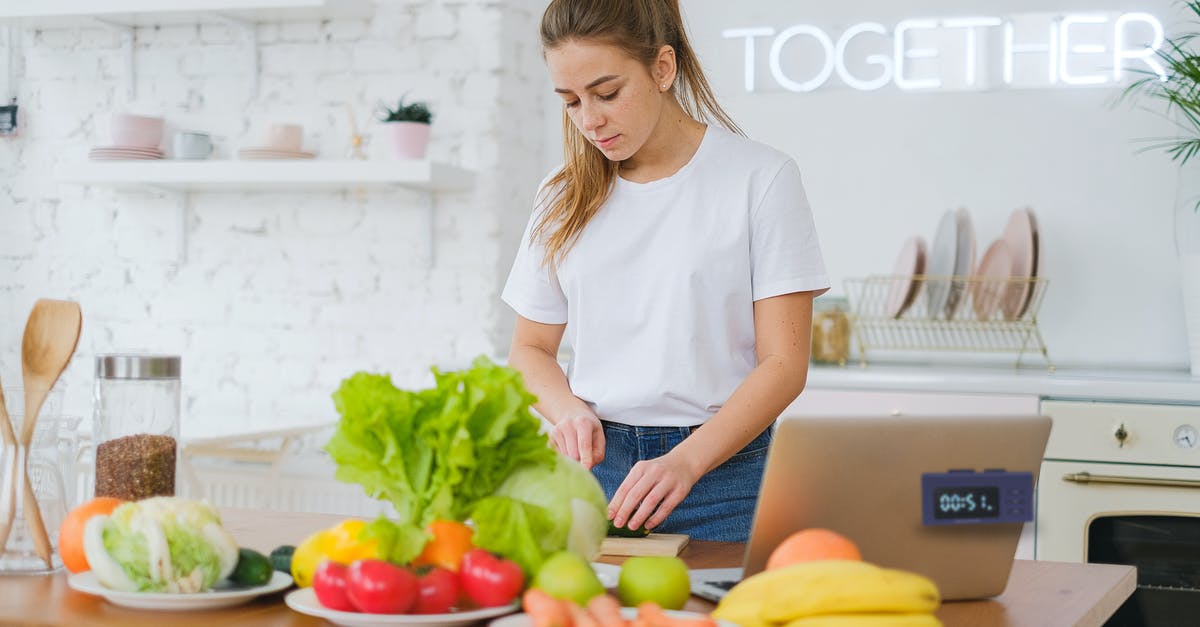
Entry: T00:51
